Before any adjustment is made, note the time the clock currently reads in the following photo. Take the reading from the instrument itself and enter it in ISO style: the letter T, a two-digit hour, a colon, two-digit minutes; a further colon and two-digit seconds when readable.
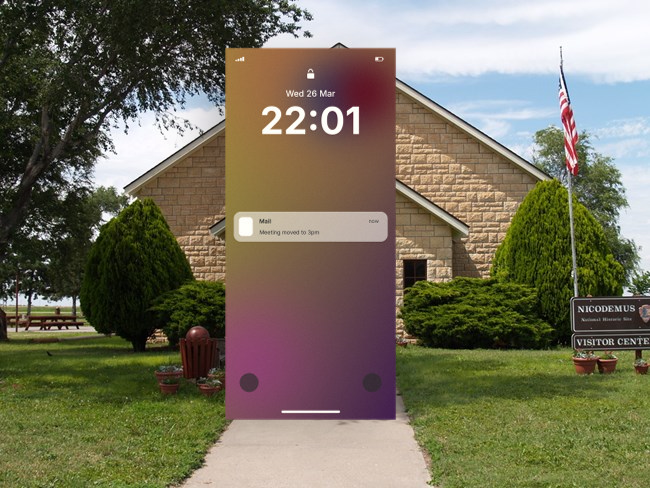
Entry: T22:01
